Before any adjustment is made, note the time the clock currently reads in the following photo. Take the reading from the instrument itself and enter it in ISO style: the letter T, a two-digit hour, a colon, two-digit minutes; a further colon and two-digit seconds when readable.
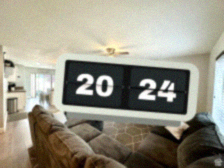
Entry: T20:24
